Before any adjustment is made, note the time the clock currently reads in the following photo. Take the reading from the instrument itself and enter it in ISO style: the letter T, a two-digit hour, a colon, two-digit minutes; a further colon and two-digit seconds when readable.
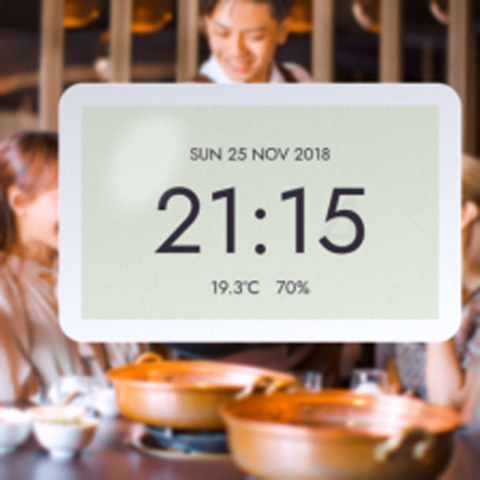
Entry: T21:15
